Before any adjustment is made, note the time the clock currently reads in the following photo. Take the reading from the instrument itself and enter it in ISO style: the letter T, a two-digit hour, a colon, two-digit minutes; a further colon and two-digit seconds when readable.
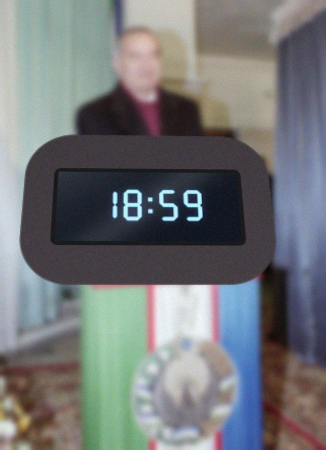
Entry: T18:59
